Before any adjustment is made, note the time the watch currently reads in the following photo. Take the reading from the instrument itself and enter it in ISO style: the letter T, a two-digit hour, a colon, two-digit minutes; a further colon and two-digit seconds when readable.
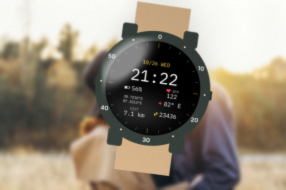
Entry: T21:22
